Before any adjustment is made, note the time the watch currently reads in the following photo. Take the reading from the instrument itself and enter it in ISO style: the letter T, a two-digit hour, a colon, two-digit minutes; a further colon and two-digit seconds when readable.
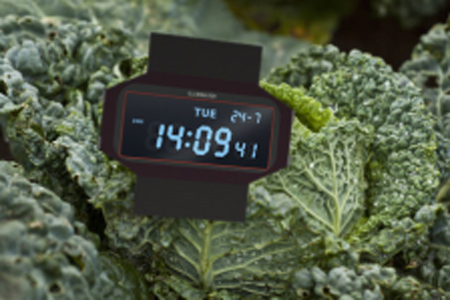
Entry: T14:09:41
